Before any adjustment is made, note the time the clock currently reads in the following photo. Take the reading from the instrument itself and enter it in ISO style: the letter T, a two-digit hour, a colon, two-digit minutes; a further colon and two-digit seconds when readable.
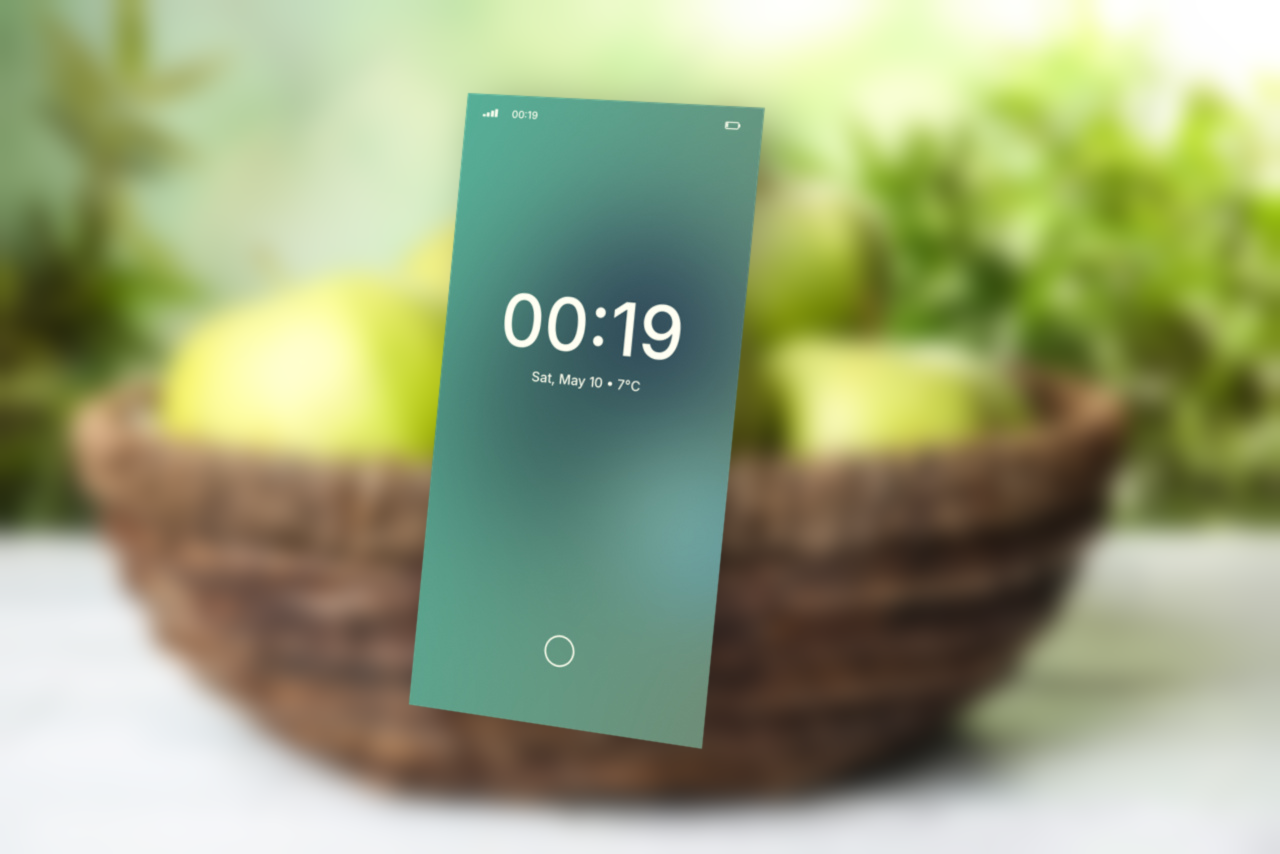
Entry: T00:19
